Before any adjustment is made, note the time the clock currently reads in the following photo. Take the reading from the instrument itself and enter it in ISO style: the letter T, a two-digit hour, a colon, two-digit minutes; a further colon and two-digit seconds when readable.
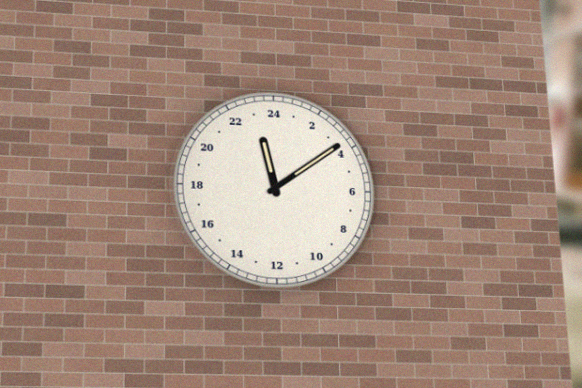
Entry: T23:09
